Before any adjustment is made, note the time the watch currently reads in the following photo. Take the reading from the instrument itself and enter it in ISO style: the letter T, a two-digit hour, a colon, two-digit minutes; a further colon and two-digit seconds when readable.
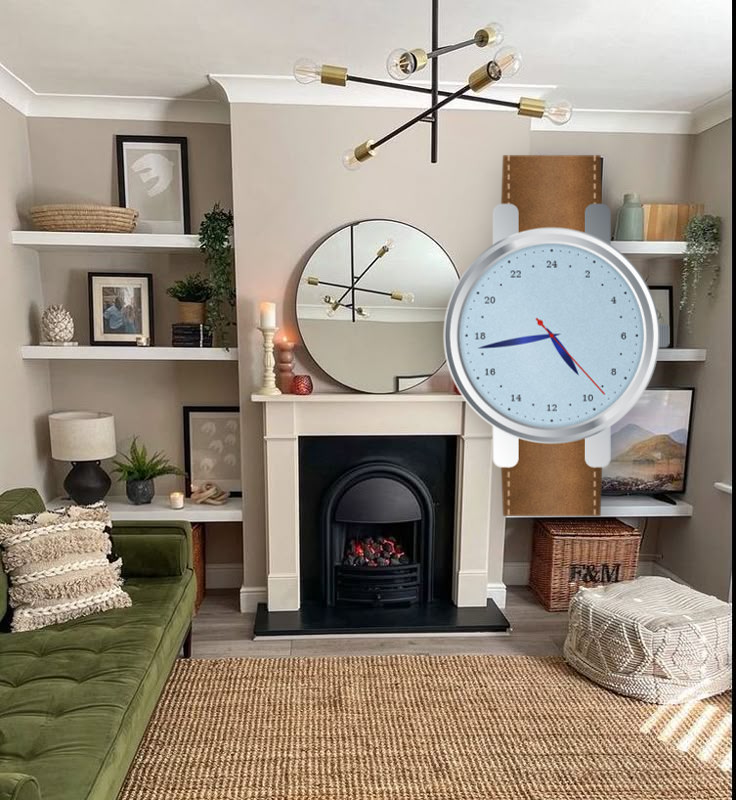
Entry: T09:43:23
